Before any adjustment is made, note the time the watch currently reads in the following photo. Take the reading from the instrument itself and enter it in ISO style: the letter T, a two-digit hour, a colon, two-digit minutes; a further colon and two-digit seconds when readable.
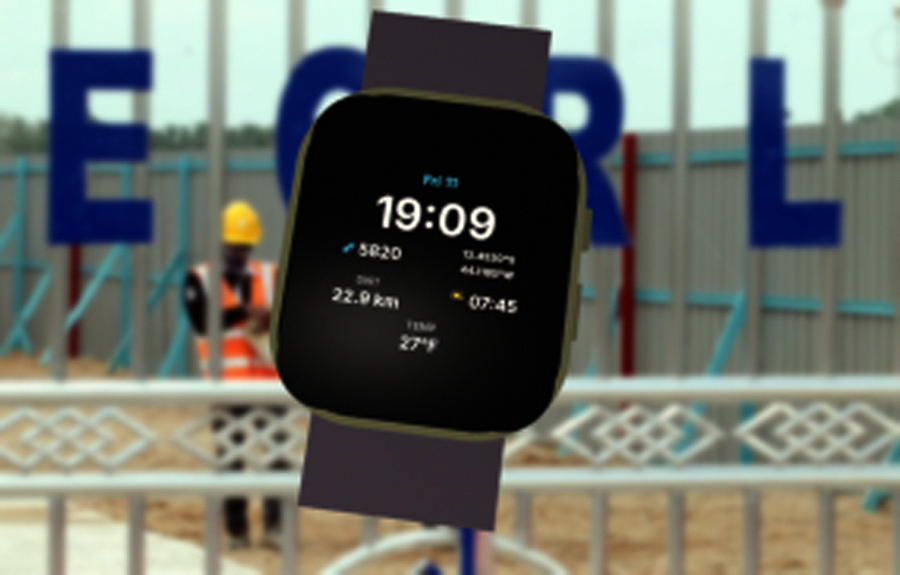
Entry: T19:09
